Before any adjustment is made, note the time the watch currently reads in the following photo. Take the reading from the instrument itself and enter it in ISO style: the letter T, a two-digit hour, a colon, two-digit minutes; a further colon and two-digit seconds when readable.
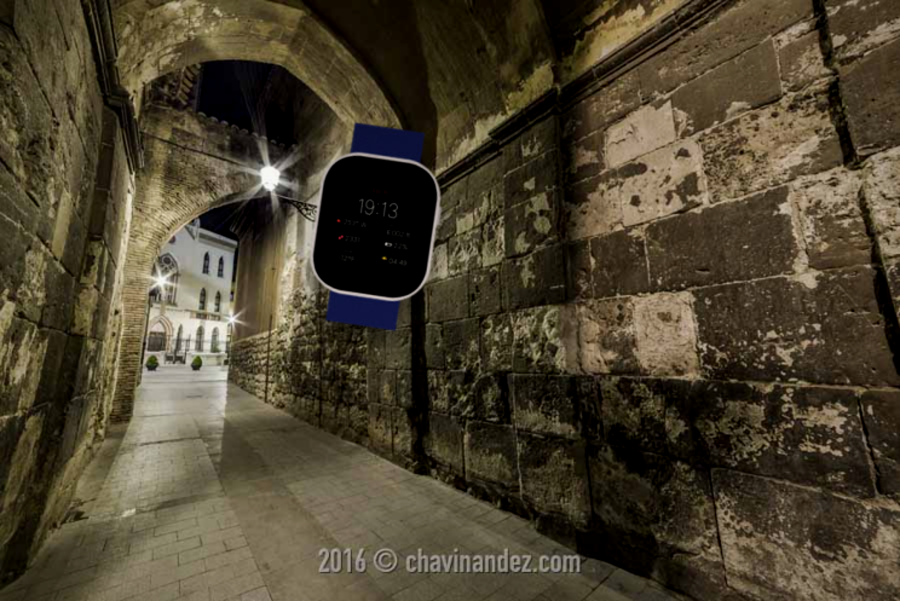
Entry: T19:13
